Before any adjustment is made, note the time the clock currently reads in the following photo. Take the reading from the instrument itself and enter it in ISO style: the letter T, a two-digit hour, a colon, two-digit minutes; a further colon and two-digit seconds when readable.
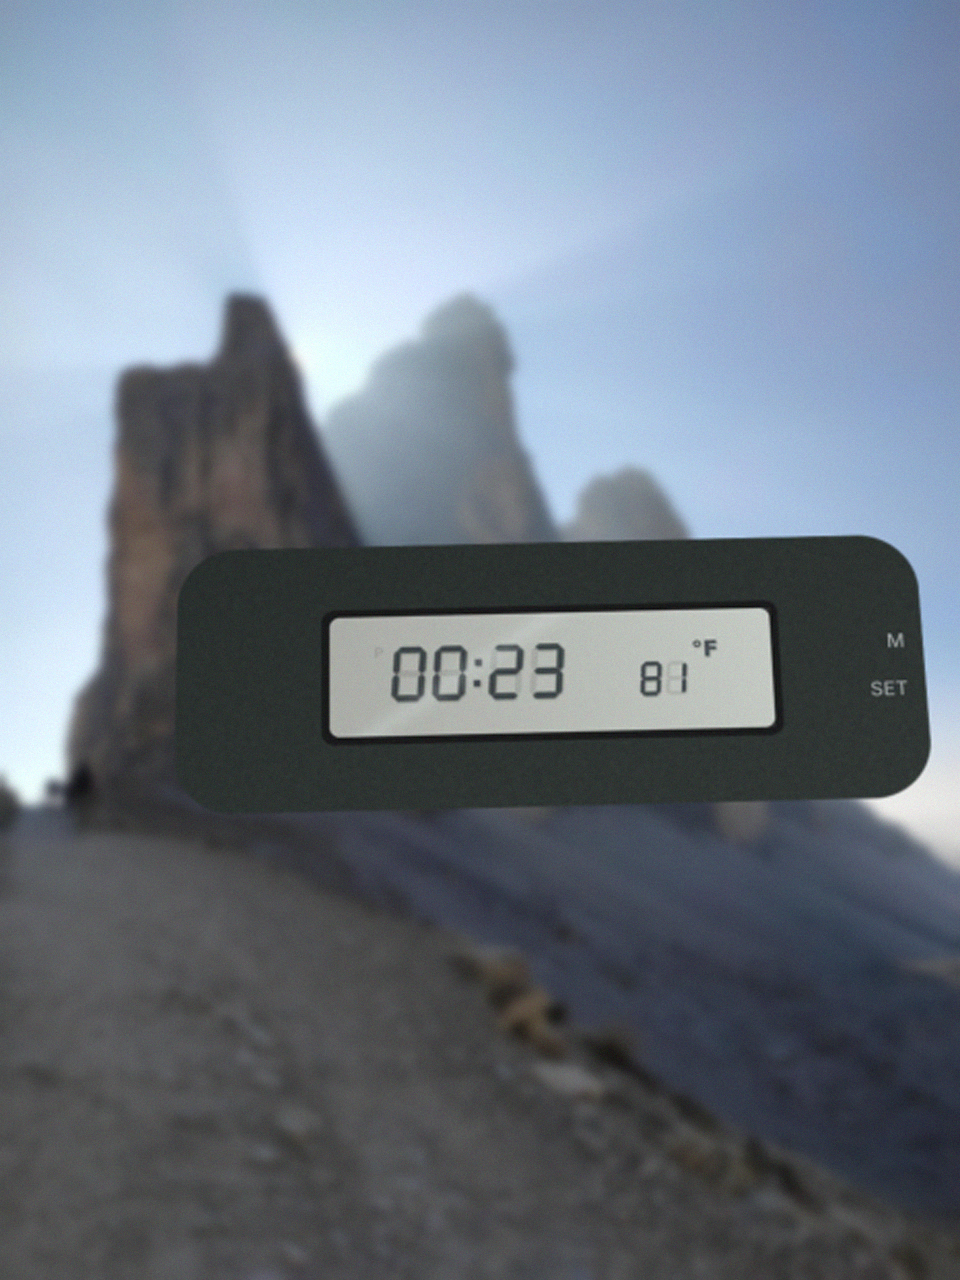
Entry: T00:23
